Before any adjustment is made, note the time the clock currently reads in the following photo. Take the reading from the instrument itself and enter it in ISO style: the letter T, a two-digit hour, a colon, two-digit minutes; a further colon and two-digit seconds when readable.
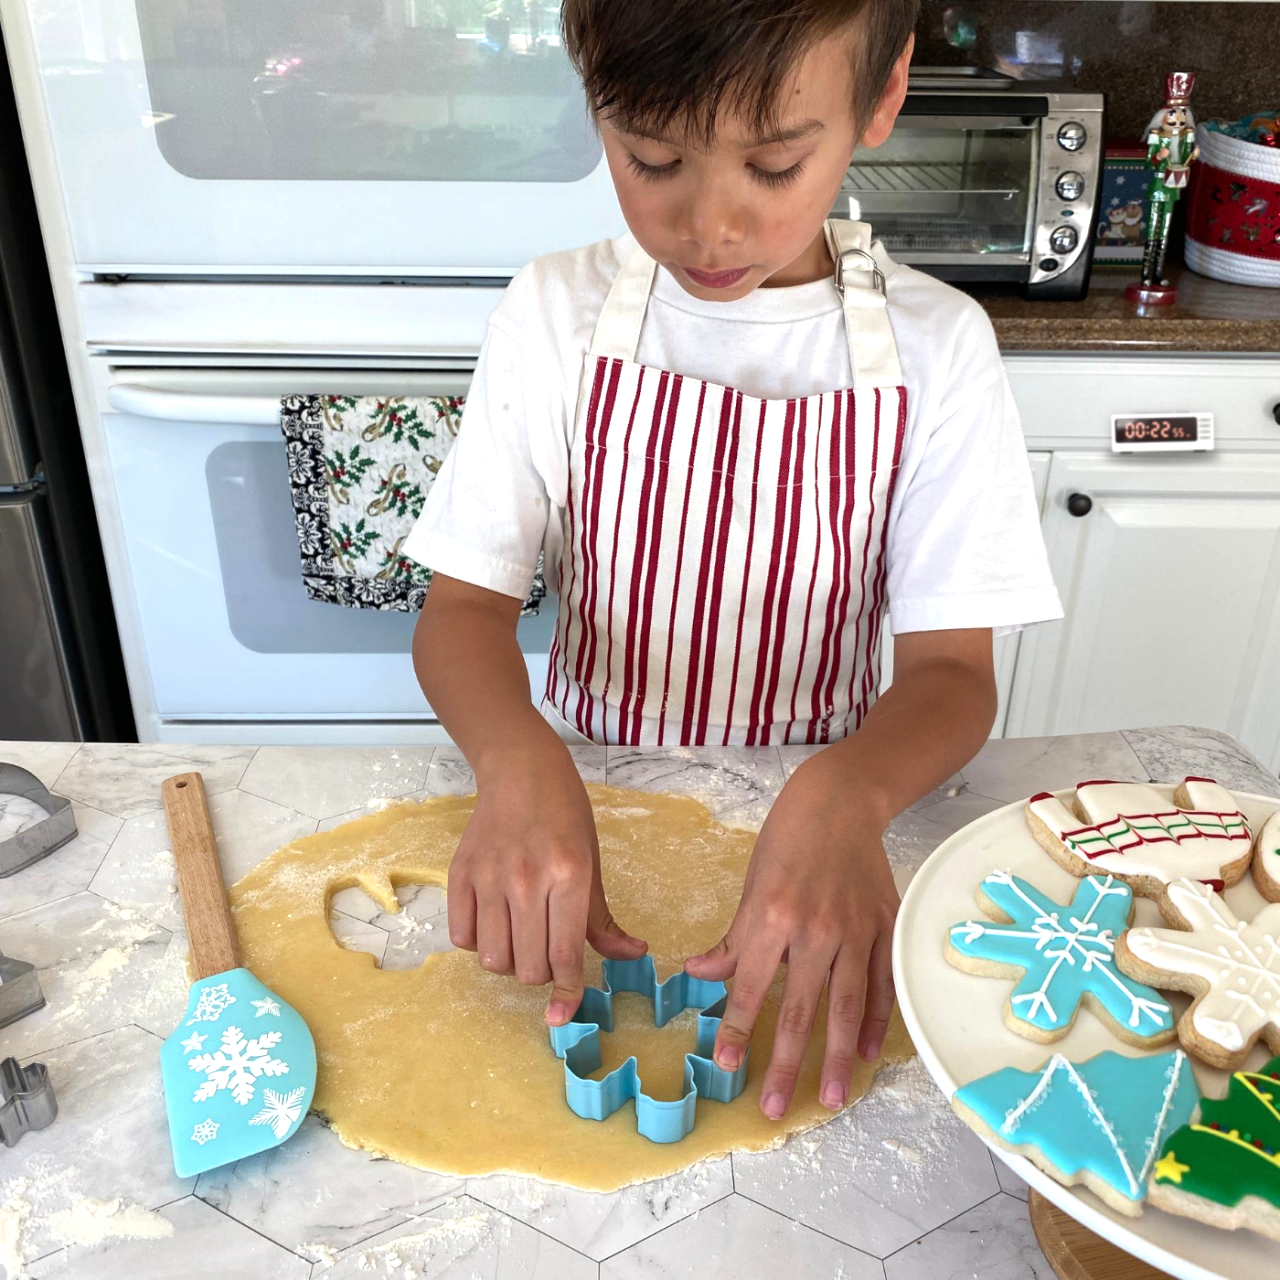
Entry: T00:22
